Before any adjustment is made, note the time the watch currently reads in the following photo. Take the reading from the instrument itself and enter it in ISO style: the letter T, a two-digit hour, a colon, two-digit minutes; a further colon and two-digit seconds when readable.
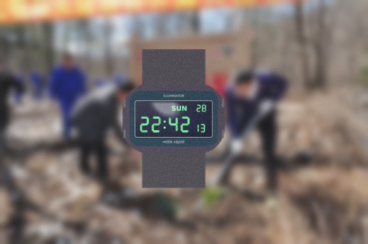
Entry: T22:42:13
